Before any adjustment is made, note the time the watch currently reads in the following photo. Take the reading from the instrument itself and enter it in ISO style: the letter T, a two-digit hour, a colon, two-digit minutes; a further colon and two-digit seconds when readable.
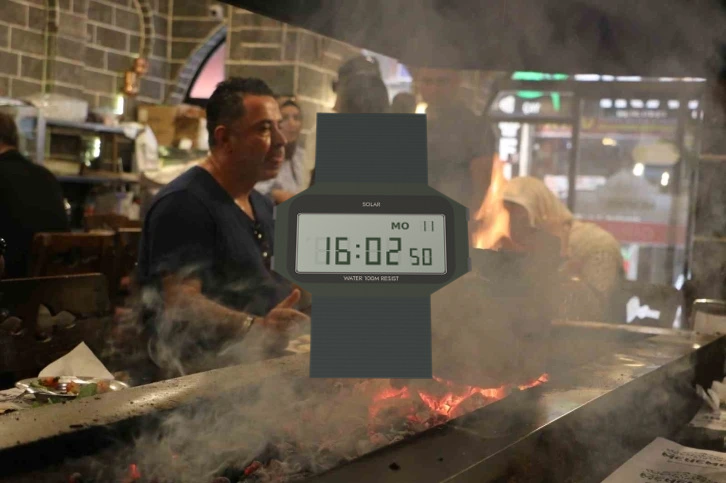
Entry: T16:02:50
